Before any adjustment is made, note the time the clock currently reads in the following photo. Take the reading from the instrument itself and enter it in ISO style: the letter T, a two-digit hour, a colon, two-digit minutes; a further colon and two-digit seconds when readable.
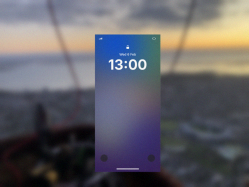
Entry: T13:00
